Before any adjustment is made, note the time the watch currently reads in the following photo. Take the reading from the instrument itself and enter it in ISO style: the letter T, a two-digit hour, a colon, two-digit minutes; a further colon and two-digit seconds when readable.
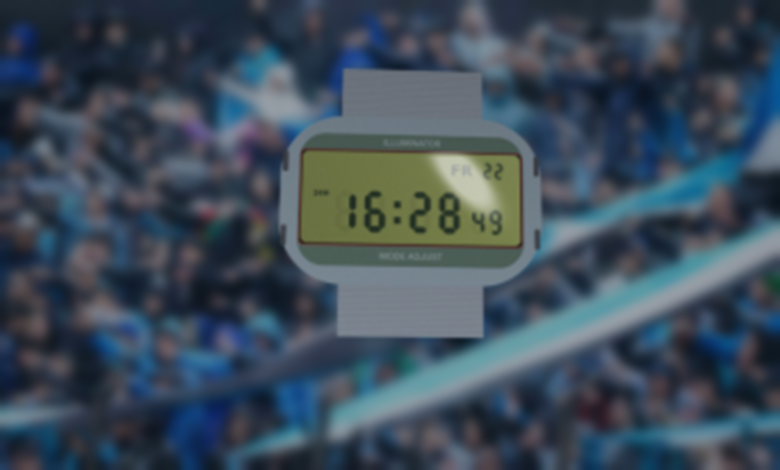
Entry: T16:28:49
